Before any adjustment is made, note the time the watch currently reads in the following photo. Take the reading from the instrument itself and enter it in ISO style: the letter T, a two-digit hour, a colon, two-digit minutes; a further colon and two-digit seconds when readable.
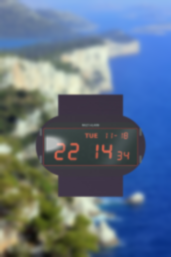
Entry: T22:14
